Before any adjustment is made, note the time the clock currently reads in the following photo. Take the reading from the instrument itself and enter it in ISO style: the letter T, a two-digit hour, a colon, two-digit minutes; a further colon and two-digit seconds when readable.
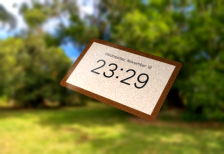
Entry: T23:29
